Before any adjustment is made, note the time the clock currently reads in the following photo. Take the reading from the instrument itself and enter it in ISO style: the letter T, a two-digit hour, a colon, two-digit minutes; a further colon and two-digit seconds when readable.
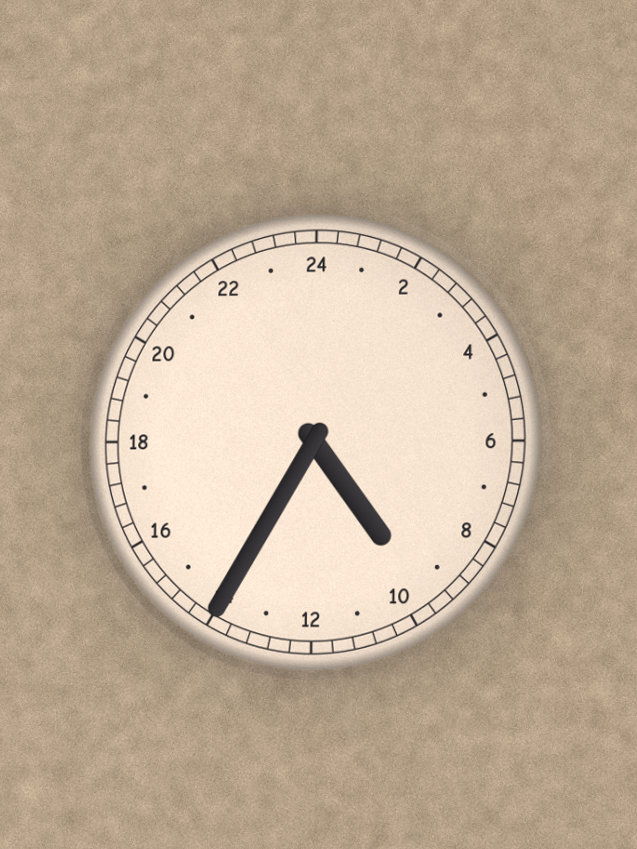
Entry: T09:35
